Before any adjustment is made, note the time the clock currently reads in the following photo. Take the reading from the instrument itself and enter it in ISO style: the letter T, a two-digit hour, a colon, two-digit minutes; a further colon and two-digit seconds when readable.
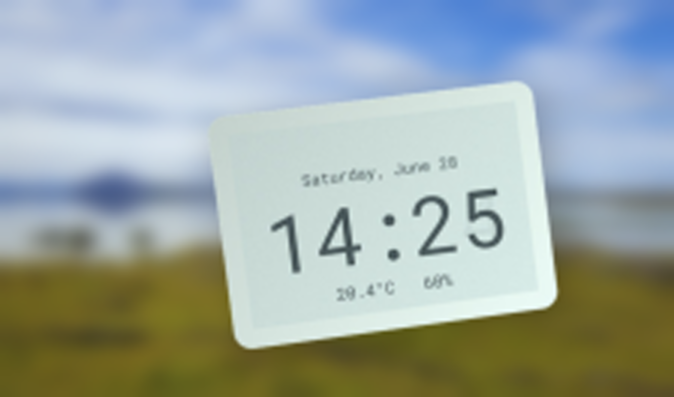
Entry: T14:25
